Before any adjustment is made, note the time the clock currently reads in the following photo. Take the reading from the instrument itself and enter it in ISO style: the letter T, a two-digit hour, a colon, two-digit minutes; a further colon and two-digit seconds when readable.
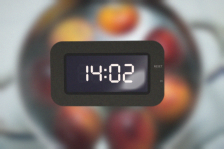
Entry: T14:02
